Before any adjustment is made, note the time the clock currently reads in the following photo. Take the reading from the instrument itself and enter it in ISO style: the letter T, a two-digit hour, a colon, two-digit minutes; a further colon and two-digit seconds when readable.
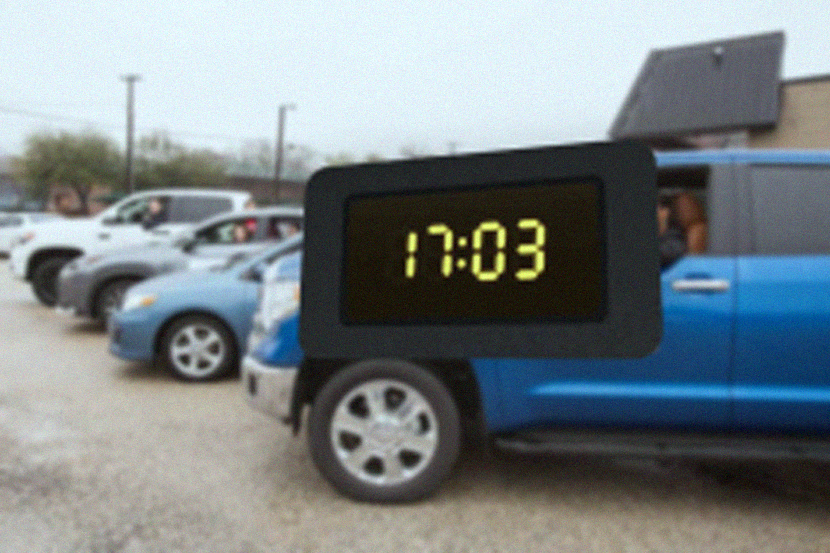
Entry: T17:03
